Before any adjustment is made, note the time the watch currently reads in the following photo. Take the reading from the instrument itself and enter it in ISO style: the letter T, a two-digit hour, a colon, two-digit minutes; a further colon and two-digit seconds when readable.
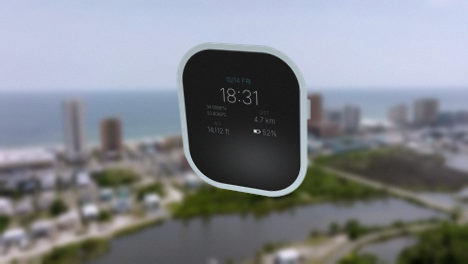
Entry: T18:31
